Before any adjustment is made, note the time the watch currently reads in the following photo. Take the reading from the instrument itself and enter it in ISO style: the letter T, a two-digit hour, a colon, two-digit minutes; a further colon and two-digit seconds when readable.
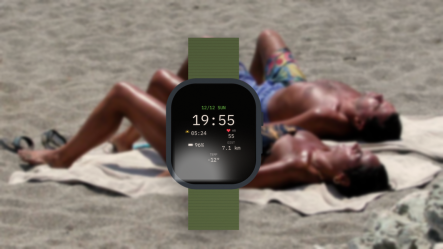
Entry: T19:55
